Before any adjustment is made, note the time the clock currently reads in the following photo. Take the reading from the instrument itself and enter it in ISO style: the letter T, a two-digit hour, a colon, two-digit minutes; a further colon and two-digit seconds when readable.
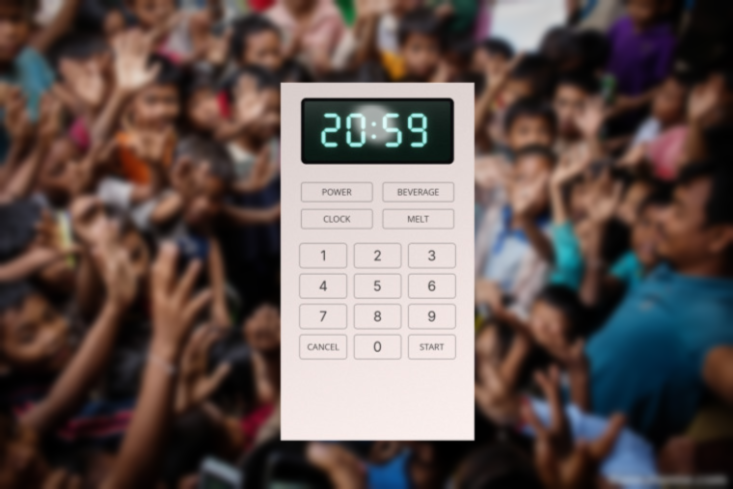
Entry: T20:59
